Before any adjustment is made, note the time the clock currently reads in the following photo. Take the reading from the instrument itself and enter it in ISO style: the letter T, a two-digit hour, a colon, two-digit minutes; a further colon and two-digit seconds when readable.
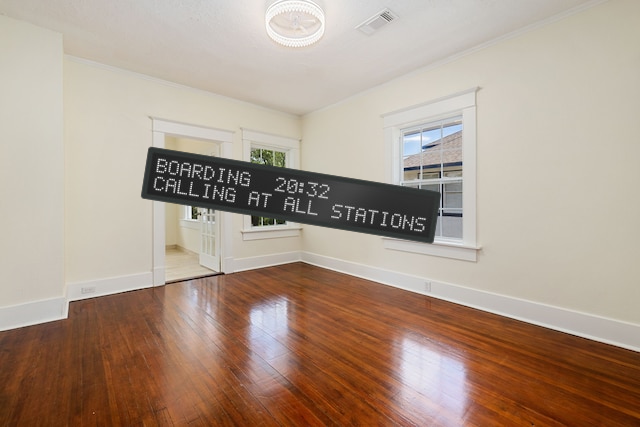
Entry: T20:32
